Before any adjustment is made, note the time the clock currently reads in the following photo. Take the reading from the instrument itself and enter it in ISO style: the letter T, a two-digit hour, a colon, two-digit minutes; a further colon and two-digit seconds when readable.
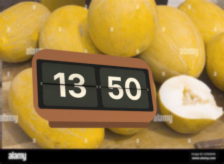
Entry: T13:50
